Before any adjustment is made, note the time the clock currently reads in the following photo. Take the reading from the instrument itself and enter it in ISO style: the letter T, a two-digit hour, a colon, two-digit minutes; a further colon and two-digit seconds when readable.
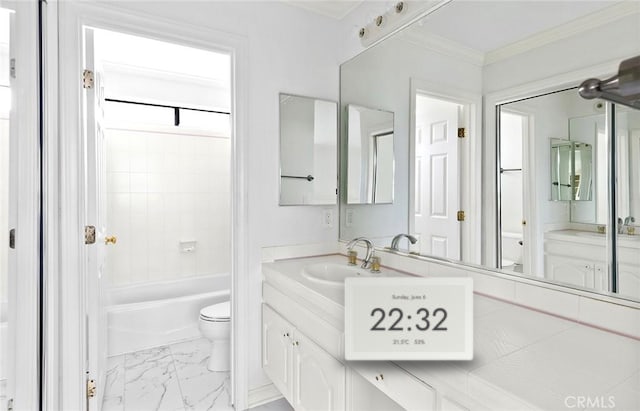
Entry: T22:32
